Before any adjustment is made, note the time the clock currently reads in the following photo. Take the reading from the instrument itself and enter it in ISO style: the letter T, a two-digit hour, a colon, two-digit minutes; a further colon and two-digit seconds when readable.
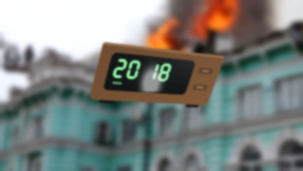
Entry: T20:18
